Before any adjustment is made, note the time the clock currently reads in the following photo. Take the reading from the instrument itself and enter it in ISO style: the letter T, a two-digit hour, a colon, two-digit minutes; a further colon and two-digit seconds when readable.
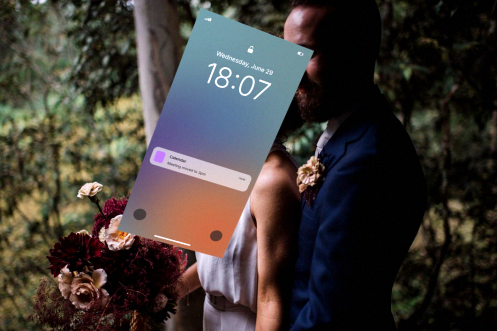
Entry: T18:07
